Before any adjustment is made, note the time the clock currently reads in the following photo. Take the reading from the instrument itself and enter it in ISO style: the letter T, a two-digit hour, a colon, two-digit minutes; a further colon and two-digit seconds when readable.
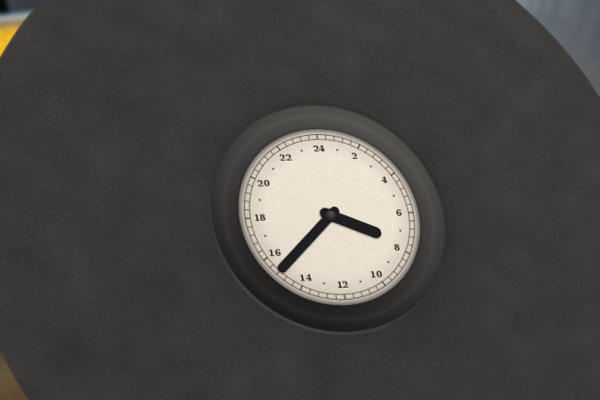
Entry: T07:38
